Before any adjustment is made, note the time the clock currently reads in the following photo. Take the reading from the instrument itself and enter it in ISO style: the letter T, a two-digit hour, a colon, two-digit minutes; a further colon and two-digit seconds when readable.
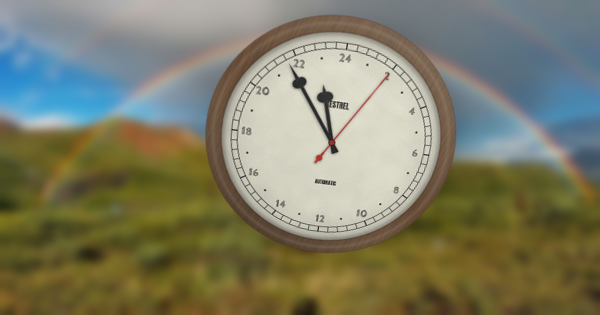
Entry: T22:54:05
